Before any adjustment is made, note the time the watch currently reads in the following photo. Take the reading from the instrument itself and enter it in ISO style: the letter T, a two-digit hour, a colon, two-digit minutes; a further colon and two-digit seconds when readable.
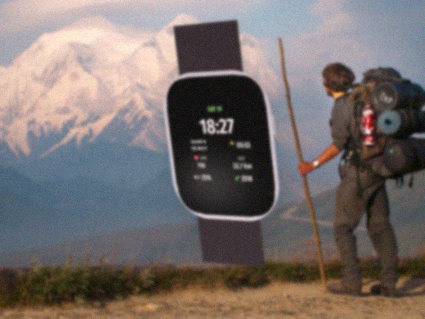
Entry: T18:27
